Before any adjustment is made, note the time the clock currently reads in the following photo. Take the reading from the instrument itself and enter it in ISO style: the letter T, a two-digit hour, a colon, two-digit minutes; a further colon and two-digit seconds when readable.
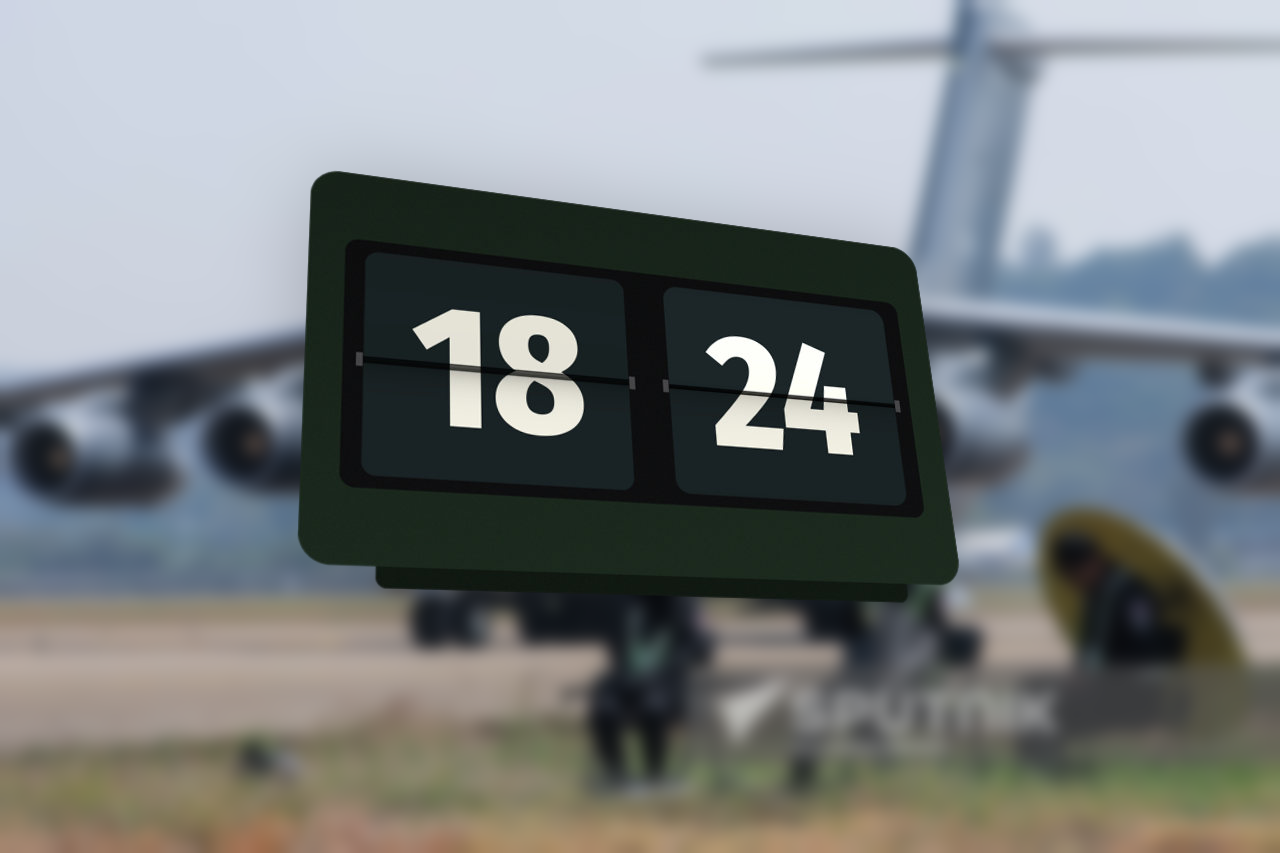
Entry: T18:24
